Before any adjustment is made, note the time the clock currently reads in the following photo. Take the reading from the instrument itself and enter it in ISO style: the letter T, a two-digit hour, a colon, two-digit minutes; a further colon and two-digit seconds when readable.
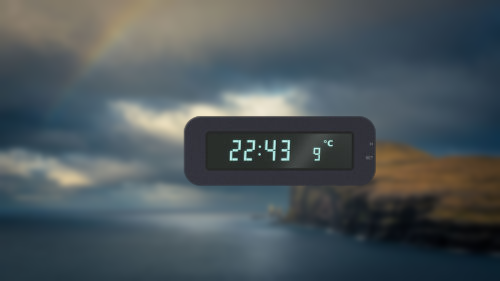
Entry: T22:43
